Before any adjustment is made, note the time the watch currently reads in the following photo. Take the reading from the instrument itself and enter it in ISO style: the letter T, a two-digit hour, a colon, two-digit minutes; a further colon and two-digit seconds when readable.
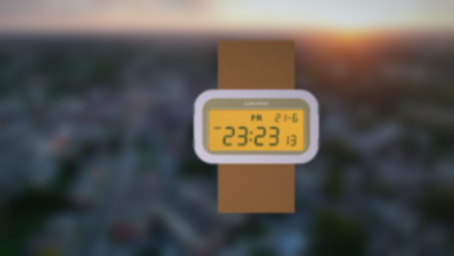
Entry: T23:23:13
